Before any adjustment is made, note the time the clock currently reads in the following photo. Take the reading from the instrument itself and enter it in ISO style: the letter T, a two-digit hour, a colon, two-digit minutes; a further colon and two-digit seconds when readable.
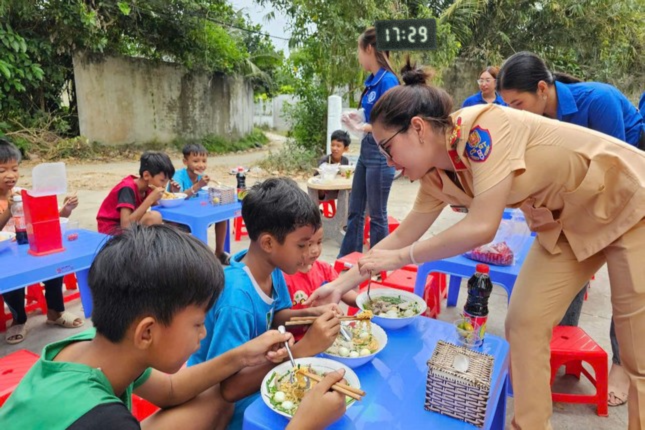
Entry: T17:29
